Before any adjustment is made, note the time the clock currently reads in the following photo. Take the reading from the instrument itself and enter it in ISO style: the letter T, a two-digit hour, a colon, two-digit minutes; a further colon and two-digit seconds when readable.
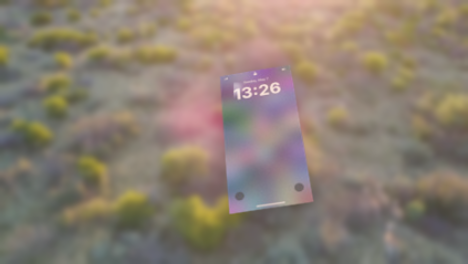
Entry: T13:26
